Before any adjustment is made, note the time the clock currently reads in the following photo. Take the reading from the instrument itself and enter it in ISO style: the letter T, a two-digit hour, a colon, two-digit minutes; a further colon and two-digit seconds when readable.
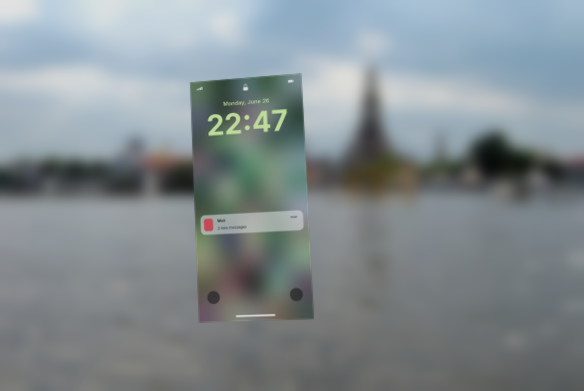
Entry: T22:47
